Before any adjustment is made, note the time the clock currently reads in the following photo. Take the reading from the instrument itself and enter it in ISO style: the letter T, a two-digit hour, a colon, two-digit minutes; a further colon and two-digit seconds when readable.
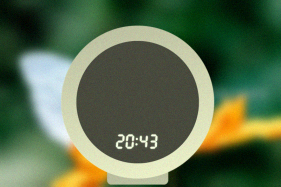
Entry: T20:43
